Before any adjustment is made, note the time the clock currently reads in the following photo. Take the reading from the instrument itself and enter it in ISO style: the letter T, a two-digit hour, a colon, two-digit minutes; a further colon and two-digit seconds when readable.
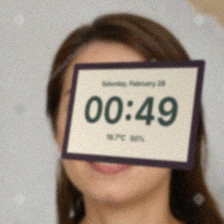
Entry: T00:49
